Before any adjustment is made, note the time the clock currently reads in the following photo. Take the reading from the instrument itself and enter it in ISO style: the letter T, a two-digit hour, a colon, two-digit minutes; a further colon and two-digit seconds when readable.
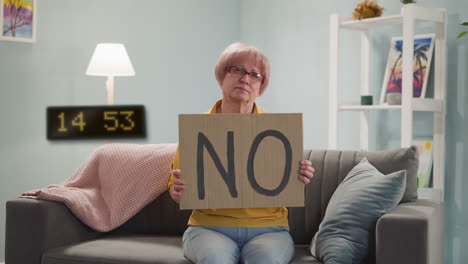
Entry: T14:53
